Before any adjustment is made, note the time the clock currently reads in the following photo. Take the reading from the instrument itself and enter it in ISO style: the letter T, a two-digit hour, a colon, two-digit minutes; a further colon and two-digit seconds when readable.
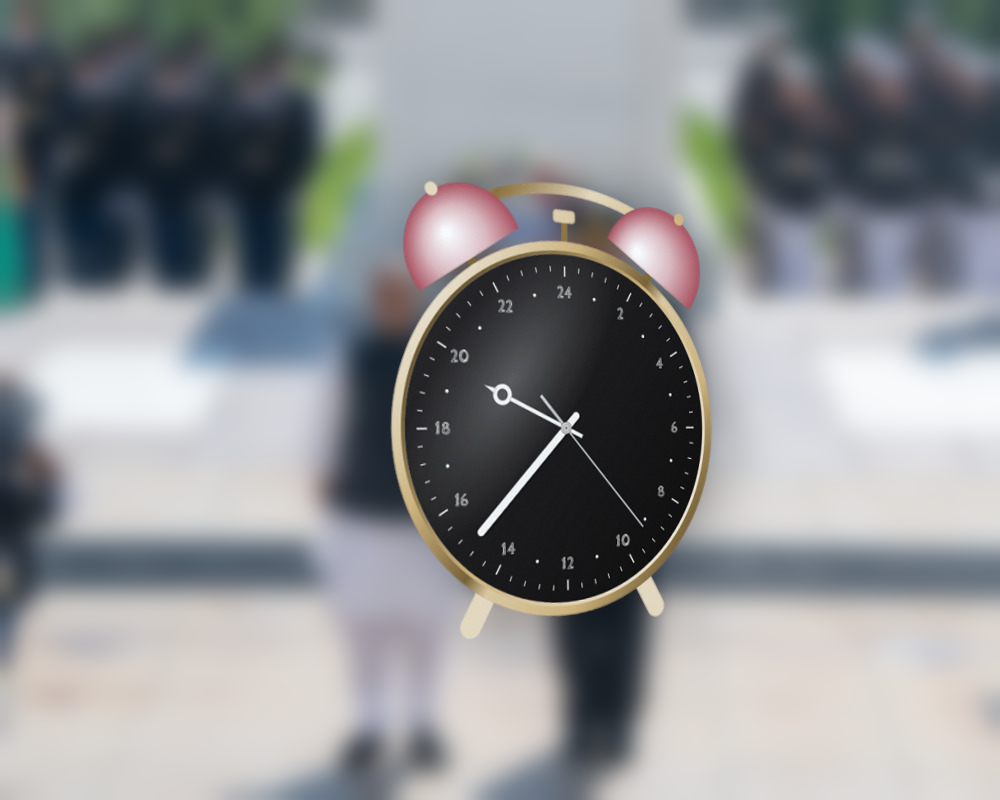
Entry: T19:37:23
